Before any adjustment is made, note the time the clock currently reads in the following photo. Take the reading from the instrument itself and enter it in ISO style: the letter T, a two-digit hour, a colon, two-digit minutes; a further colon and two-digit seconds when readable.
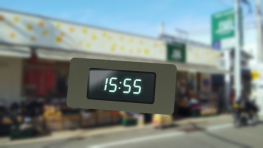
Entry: T15:55
